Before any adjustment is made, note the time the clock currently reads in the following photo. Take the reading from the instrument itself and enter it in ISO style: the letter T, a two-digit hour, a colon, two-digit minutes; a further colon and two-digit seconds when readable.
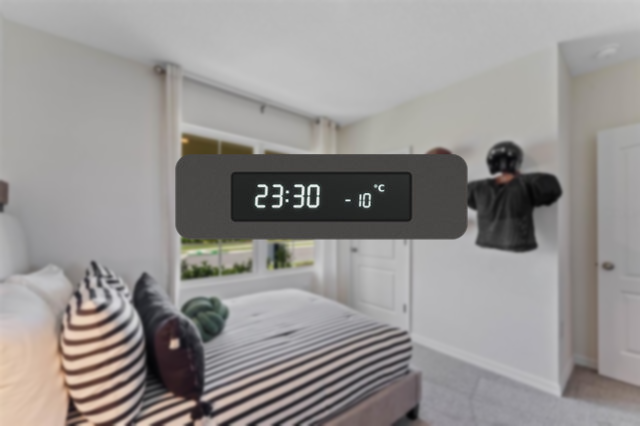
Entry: T23:30
